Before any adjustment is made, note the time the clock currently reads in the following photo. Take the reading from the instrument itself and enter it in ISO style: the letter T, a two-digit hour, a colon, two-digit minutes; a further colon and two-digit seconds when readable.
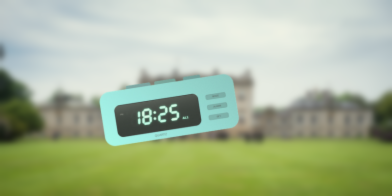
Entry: T18:25
